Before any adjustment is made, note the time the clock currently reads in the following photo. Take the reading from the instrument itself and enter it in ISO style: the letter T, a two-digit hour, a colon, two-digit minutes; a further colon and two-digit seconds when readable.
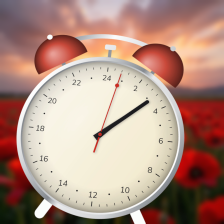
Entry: T03:08:02
